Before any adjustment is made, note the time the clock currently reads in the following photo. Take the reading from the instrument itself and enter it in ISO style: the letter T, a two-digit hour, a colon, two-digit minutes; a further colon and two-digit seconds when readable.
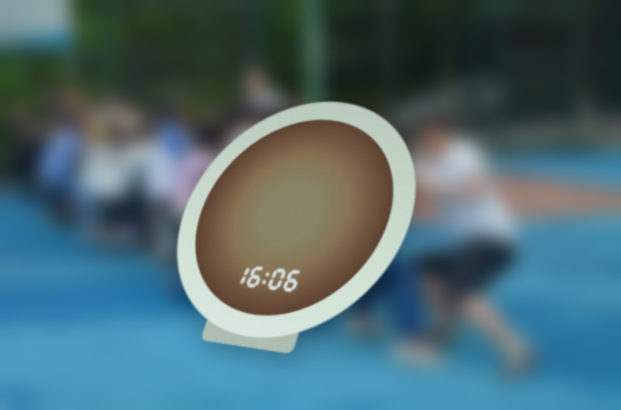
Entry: T16:06
